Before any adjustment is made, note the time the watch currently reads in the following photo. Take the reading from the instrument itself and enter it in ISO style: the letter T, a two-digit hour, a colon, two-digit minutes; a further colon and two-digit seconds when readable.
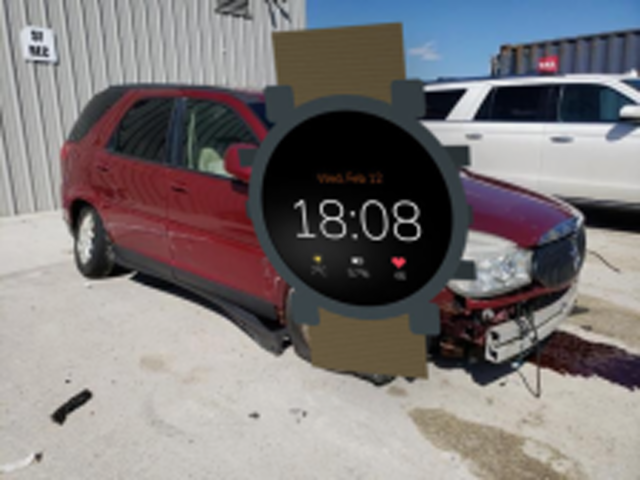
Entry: T18:08
